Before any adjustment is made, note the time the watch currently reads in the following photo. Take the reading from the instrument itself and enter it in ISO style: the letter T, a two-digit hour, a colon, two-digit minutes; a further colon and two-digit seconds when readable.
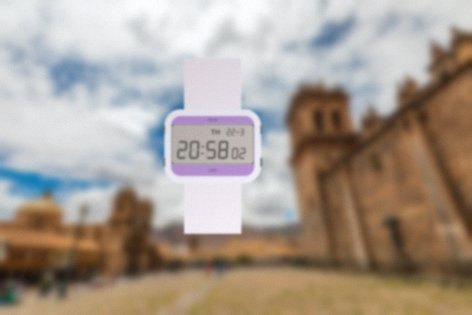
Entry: T20:58:02
